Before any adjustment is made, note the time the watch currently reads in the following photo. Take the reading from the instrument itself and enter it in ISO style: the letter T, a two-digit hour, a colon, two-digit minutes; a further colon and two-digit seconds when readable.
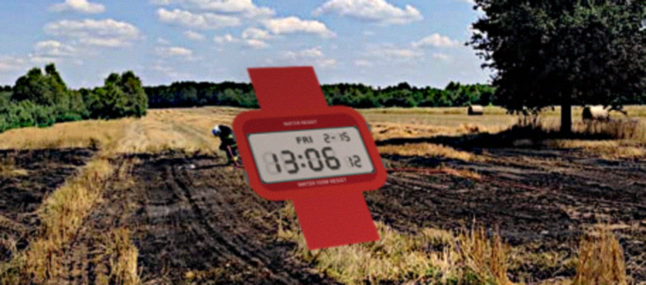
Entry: T13:06:12
